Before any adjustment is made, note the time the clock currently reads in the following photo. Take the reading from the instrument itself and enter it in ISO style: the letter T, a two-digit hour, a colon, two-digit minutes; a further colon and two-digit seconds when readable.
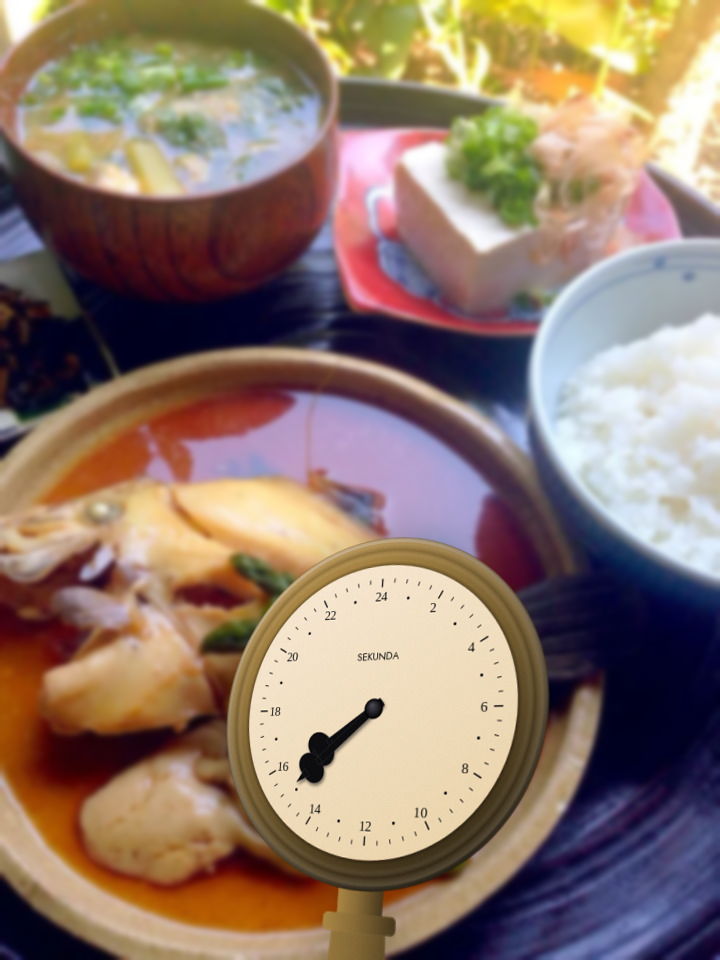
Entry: T15:38
